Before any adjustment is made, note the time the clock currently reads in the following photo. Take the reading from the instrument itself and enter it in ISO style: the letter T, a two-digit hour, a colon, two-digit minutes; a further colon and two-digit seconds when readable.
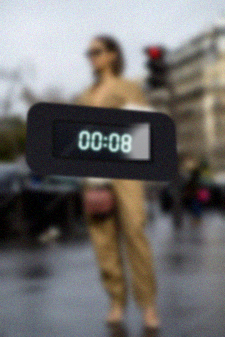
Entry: T00:08
